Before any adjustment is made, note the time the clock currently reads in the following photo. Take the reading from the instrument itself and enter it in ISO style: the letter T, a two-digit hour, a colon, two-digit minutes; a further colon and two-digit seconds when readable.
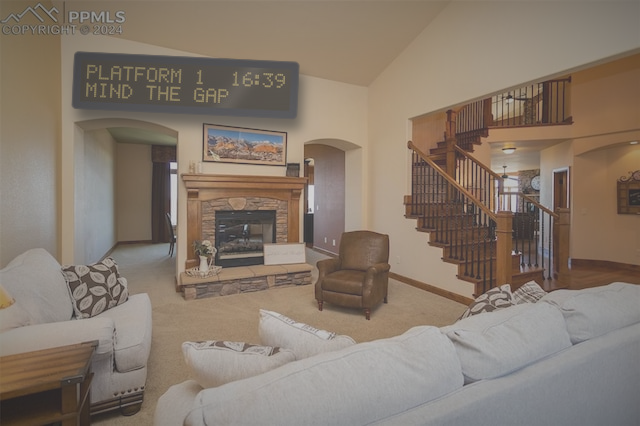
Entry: T16:39
